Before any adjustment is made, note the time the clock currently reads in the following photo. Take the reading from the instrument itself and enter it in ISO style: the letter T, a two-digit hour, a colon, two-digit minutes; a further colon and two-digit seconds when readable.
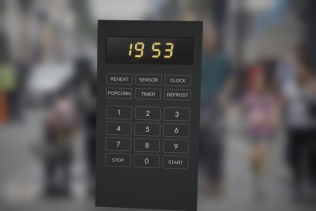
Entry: T19:53
